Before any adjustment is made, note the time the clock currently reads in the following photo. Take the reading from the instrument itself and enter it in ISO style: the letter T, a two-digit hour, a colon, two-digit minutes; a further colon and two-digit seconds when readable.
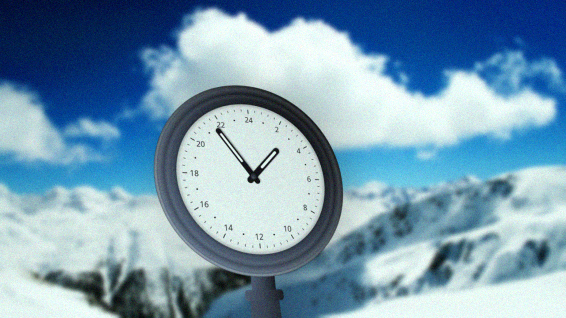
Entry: T02:54
